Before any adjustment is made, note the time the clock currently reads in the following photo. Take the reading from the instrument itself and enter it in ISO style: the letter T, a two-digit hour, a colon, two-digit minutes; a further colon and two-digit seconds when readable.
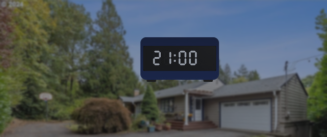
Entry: T21:00
